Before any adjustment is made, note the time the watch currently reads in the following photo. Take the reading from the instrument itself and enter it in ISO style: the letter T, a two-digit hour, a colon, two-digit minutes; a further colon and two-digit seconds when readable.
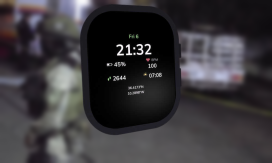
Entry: T21:32
